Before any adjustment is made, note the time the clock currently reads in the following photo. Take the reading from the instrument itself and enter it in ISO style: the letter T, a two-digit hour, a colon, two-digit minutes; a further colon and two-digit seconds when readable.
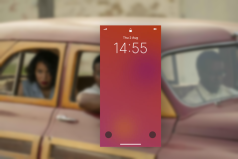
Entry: T14:55
